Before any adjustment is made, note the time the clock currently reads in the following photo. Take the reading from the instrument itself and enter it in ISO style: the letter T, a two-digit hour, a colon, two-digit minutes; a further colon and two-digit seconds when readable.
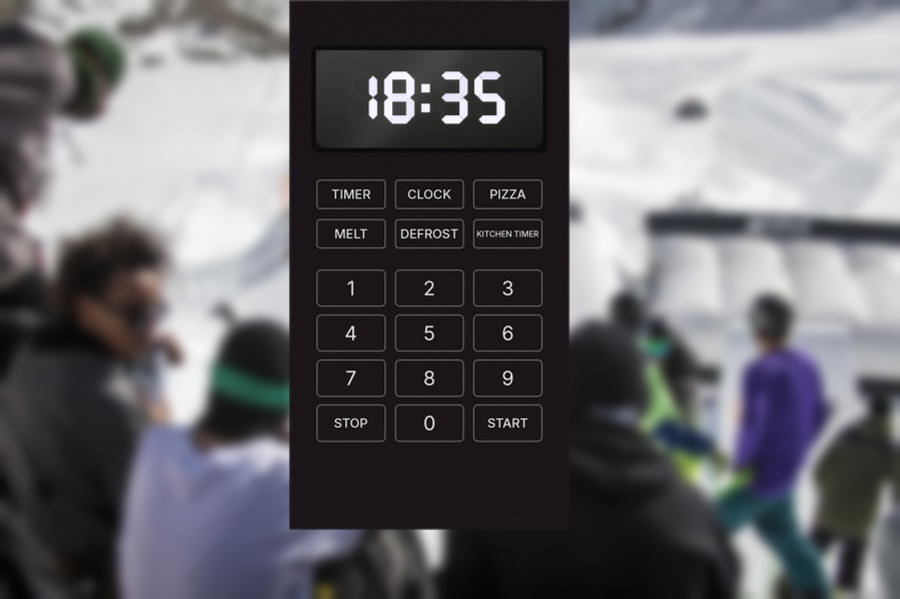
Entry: T18:35
